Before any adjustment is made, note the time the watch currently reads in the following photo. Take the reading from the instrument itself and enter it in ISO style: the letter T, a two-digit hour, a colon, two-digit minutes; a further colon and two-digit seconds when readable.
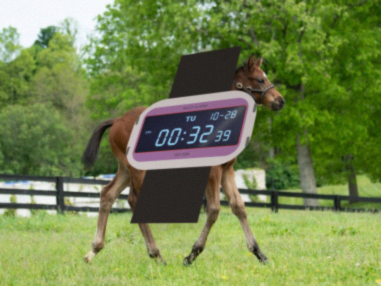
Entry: T00:32:39
